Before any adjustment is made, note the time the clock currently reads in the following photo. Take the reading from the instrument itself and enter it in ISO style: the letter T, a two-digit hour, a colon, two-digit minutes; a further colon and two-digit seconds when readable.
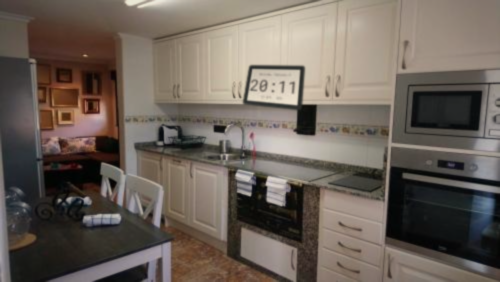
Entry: T20:11
